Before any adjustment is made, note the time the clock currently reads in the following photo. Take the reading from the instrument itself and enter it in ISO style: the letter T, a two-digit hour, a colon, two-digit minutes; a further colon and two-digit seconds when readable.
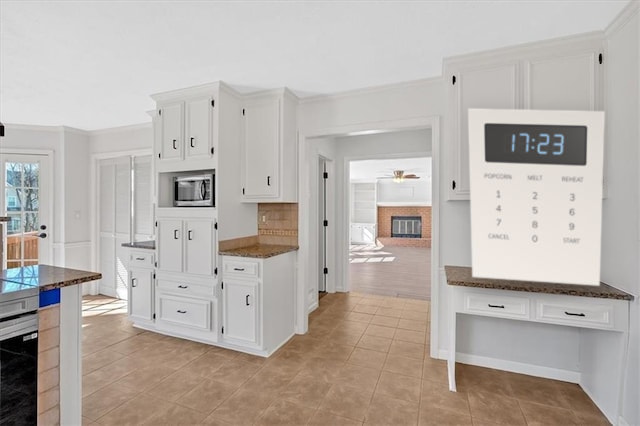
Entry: T17:23
